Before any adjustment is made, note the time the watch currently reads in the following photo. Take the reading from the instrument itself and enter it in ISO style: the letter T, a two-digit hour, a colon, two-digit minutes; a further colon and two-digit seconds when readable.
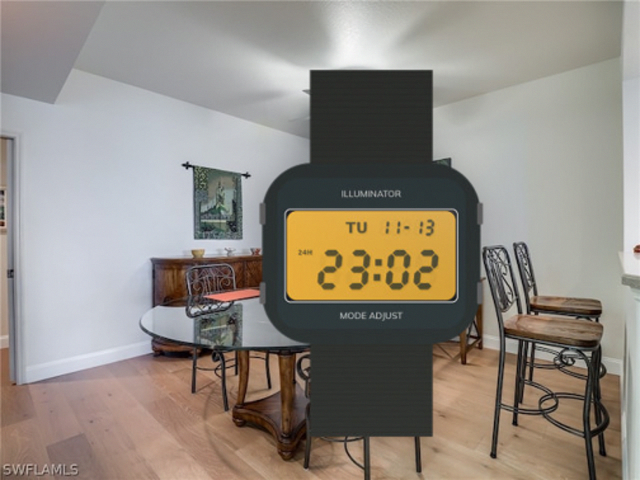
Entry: T23:02
